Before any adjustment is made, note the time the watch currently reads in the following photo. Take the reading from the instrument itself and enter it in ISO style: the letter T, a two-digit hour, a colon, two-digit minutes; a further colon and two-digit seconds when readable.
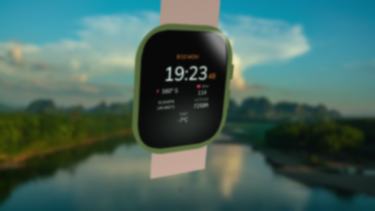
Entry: T19:23
